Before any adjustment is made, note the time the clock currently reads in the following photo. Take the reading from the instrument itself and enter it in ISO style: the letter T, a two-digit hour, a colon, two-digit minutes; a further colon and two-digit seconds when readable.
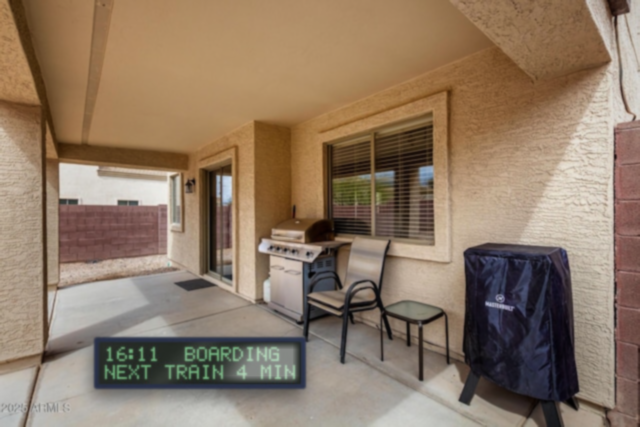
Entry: T16:11
